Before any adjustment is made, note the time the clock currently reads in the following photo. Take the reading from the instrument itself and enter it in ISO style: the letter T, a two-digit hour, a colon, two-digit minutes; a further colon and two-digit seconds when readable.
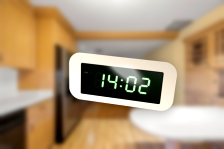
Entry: T14:02
